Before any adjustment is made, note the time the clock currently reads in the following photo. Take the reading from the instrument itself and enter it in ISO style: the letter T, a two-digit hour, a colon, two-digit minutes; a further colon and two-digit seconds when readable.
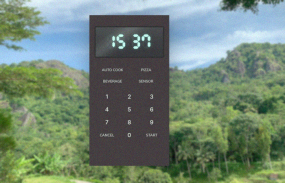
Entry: T15:37
